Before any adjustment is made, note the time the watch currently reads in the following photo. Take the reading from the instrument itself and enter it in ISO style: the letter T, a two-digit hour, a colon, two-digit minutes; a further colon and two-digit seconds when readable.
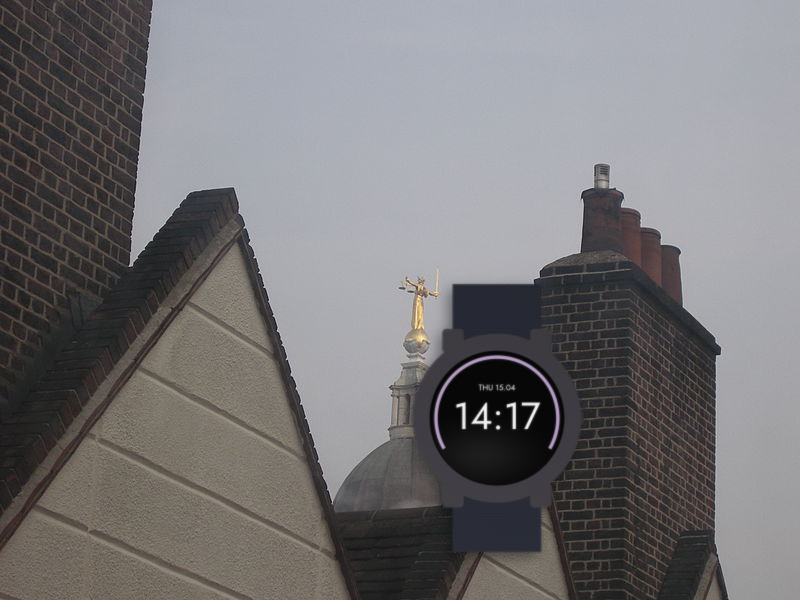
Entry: T14:17
